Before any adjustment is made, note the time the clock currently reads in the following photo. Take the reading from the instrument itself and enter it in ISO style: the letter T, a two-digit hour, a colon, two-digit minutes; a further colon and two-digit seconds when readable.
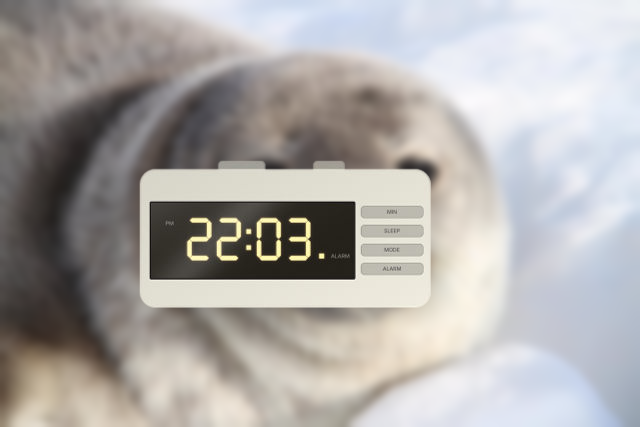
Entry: T22:03
